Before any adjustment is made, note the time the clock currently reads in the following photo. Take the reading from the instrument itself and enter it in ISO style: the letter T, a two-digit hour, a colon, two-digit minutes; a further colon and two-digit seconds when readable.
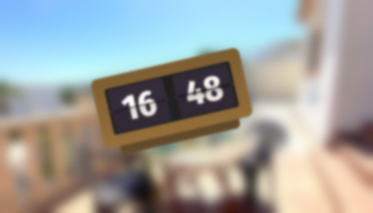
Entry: T16:48
